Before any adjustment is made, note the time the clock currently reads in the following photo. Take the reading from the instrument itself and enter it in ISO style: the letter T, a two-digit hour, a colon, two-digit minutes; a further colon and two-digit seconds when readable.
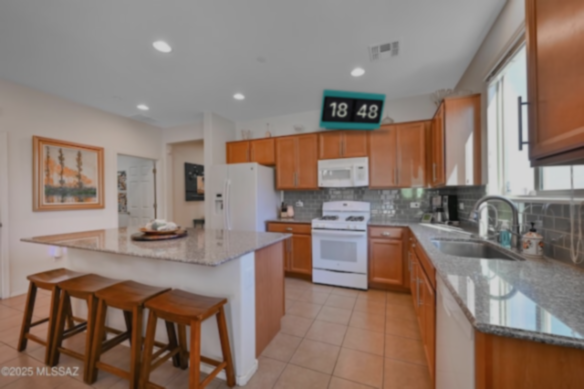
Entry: T18:48
